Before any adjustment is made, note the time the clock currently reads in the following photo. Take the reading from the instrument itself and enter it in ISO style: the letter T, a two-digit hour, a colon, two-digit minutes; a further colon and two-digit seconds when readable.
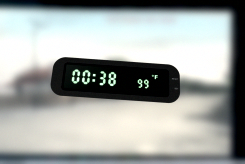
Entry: T00:38
